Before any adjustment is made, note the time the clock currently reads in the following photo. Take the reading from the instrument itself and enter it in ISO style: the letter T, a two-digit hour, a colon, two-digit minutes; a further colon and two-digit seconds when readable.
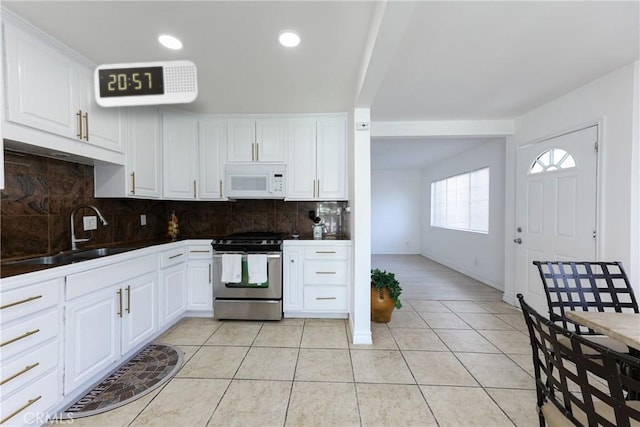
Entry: T20:57
